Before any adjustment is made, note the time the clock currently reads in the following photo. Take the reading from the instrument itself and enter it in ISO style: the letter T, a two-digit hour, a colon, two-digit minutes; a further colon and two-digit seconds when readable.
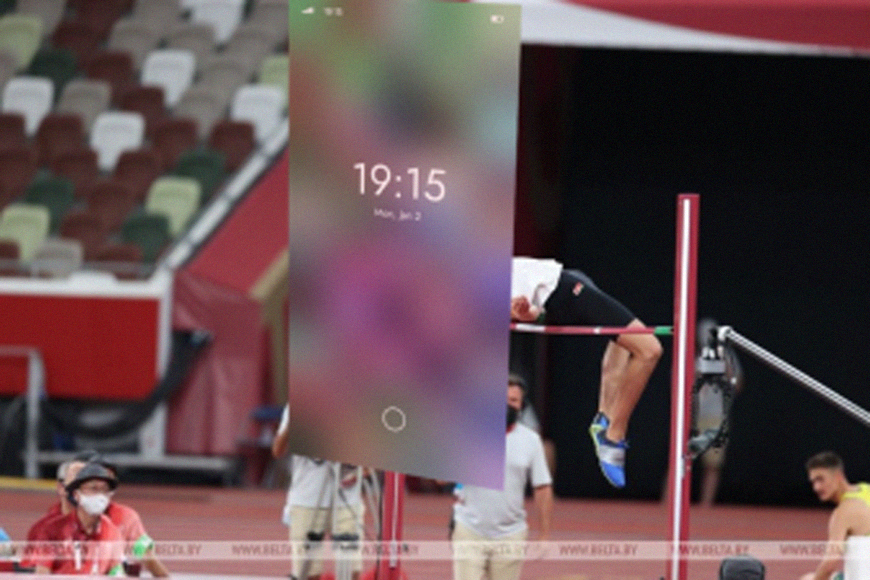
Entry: T19:15
